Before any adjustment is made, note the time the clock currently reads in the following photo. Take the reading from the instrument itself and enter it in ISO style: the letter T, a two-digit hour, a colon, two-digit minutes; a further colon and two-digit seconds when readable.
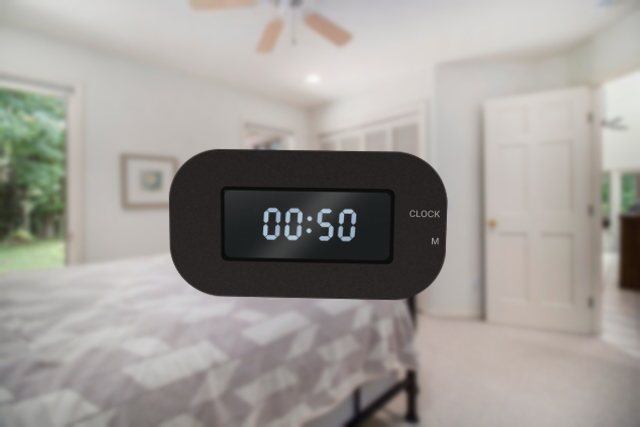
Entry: T00:50
